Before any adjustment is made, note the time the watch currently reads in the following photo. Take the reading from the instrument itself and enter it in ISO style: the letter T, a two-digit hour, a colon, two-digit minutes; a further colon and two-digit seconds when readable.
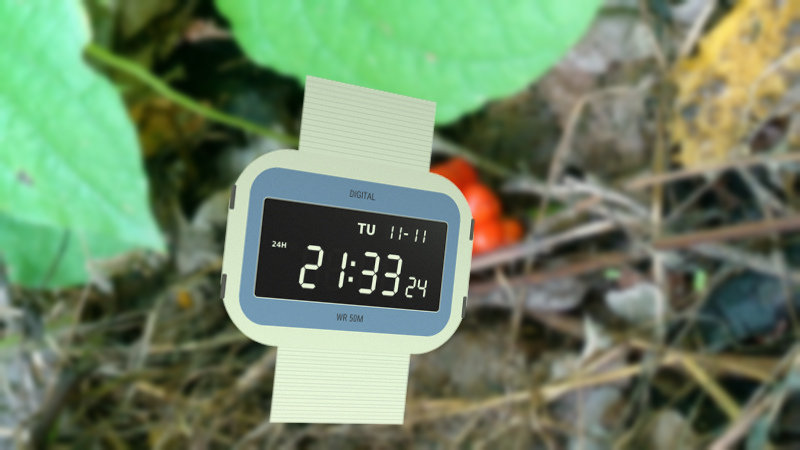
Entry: T21:33:24
